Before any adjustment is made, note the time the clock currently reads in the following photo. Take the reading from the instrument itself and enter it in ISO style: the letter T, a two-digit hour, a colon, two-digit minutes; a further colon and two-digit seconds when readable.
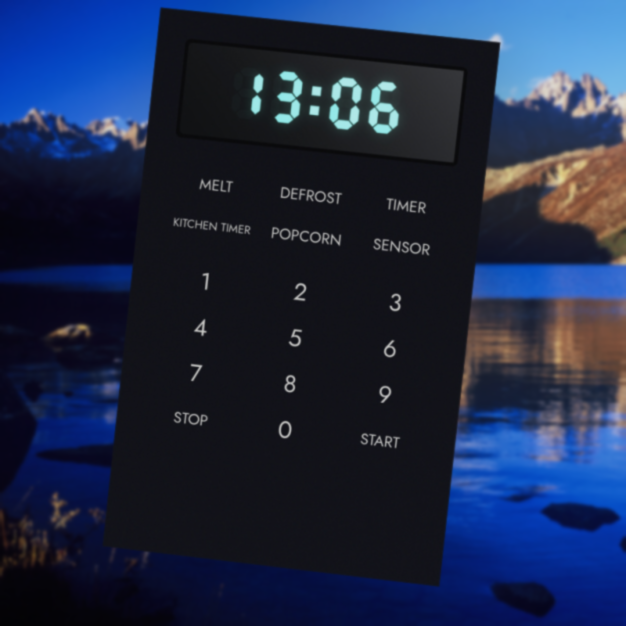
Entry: T13:06
